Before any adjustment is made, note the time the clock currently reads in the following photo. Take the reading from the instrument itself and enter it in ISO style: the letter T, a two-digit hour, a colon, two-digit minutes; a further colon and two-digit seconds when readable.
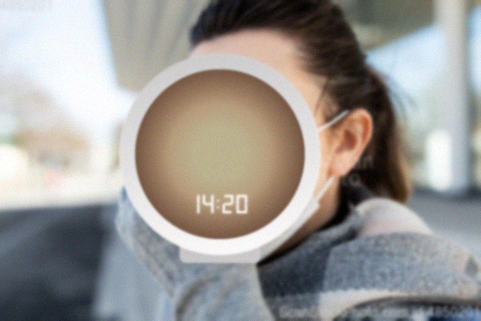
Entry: T14:20
